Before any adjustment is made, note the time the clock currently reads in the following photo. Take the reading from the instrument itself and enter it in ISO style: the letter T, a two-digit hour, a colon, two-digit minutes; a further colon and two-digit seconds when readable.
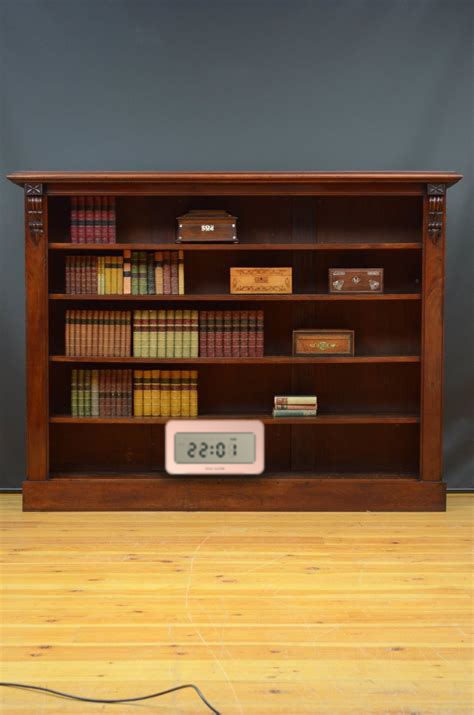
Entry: T22:01
